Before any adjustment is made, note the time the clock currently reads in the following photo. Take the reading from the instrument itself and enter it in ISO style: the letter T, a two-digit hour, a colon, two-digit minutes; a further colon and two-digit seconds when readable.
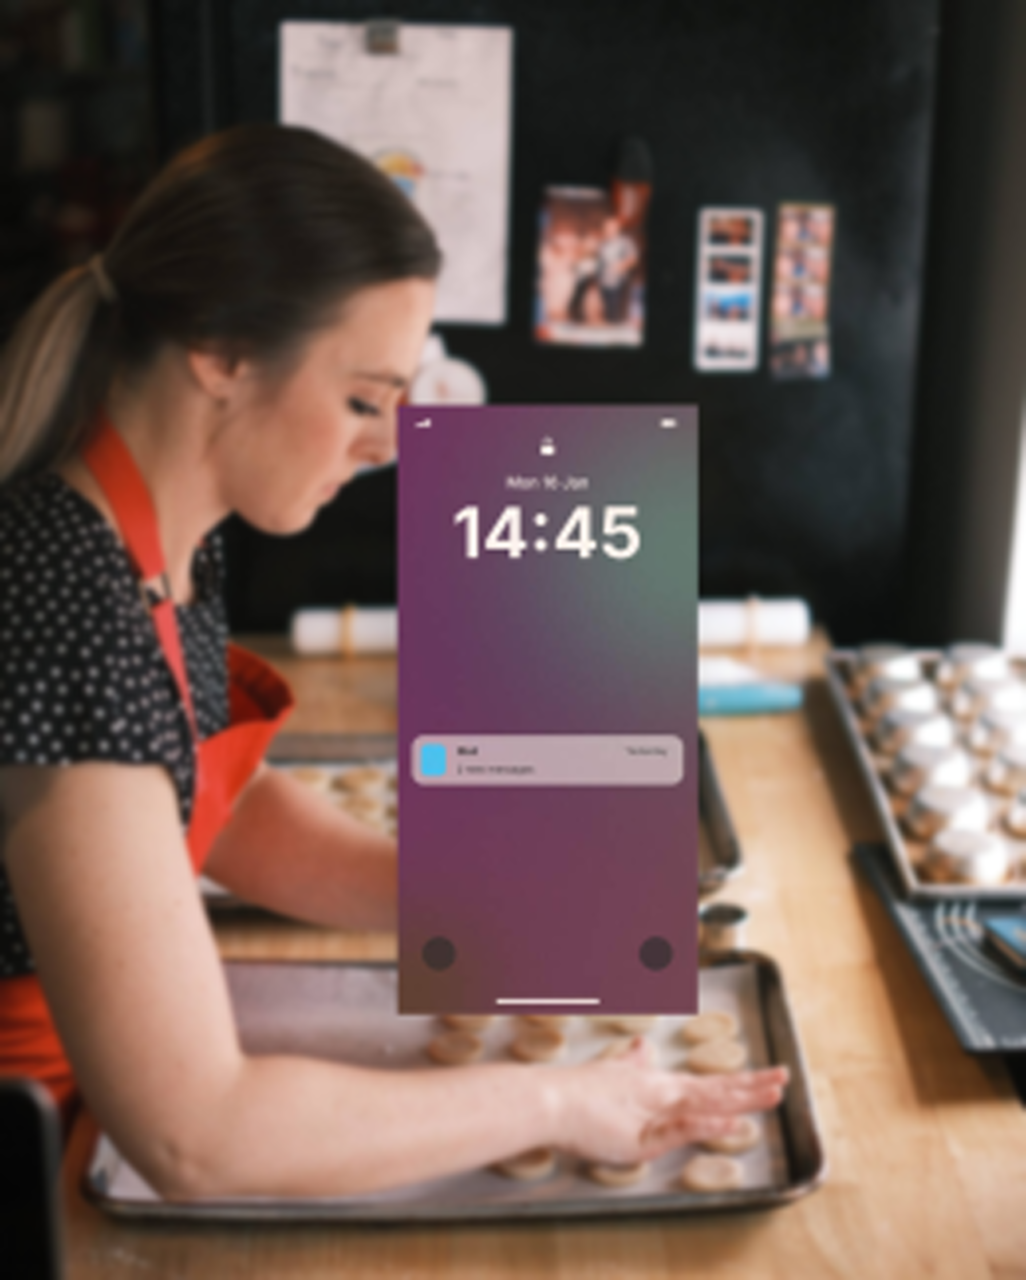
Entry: T14:45
